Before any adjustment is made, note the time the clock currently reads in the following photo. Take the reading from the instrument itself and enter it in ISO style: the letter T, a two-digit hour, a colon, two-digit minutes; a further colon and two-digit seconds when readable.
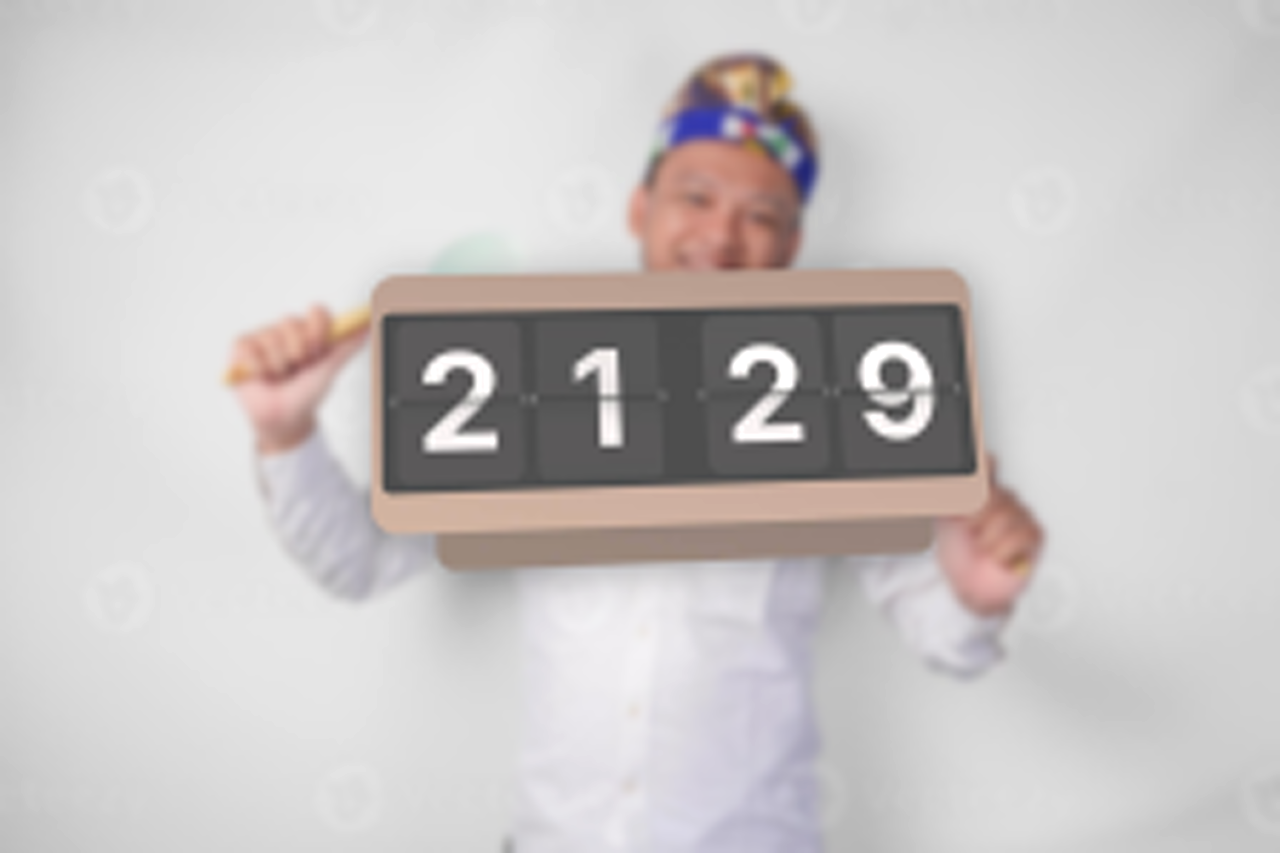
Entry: T21:29
